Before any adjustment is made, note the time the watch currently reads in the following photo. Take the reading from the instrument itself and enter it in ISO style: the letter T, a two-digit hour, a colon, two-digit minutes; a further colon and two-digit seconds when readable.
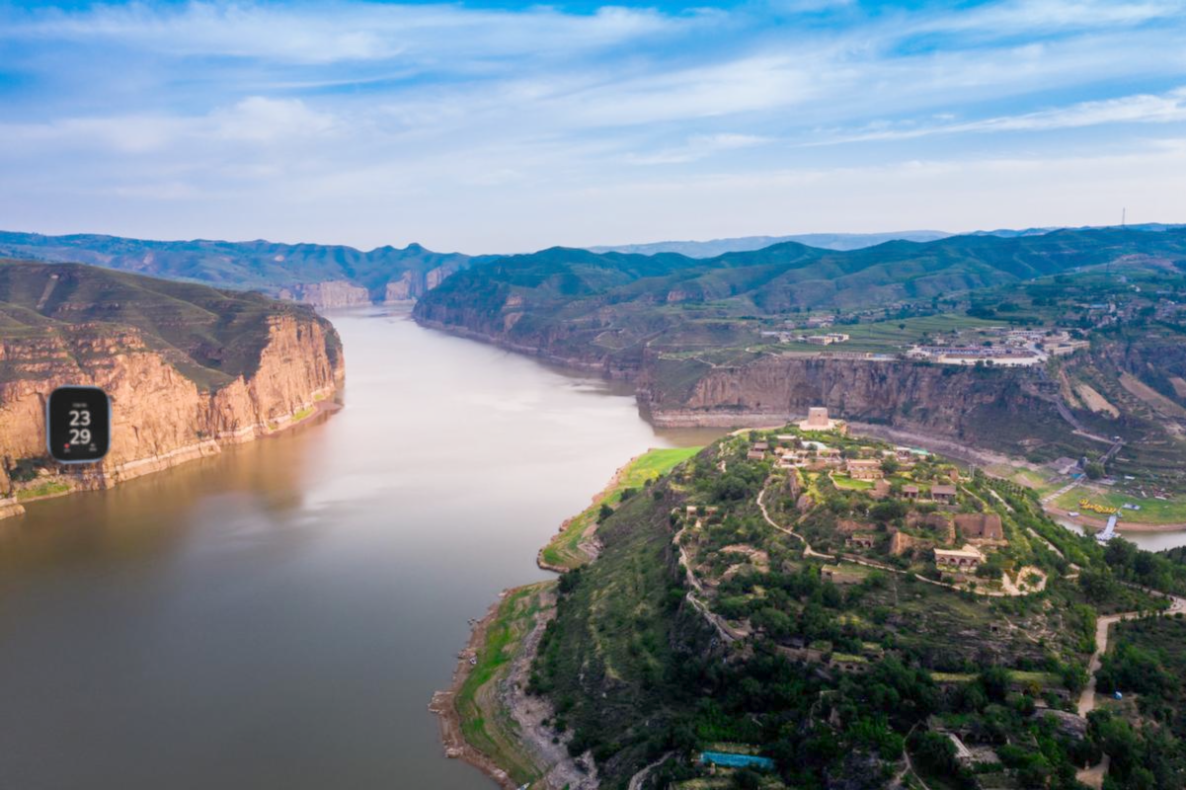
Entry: T23:29
